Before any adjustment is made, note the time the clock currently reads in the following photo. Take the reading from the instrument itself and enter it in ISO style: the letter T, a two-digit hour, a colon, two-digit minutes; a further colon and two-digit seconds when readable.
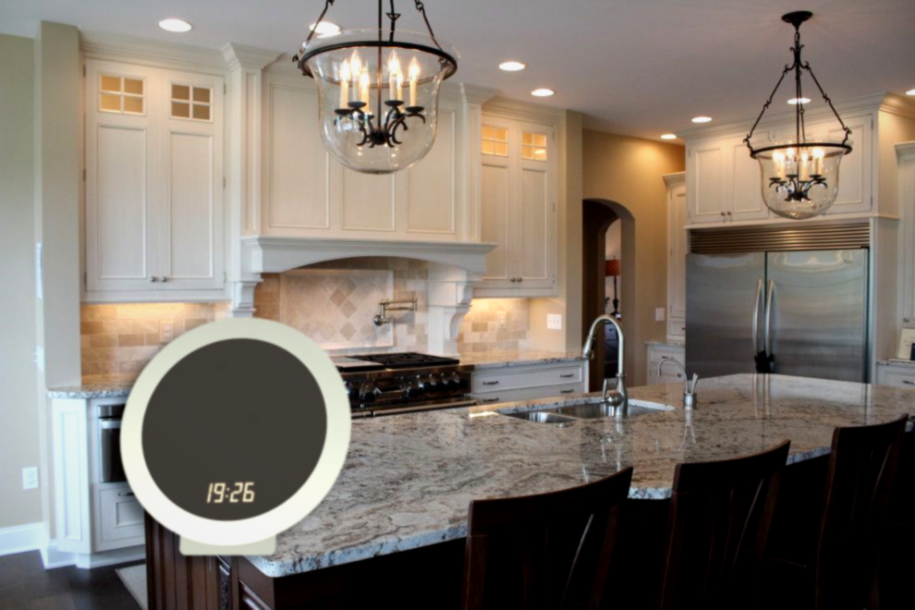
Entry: T19:26
